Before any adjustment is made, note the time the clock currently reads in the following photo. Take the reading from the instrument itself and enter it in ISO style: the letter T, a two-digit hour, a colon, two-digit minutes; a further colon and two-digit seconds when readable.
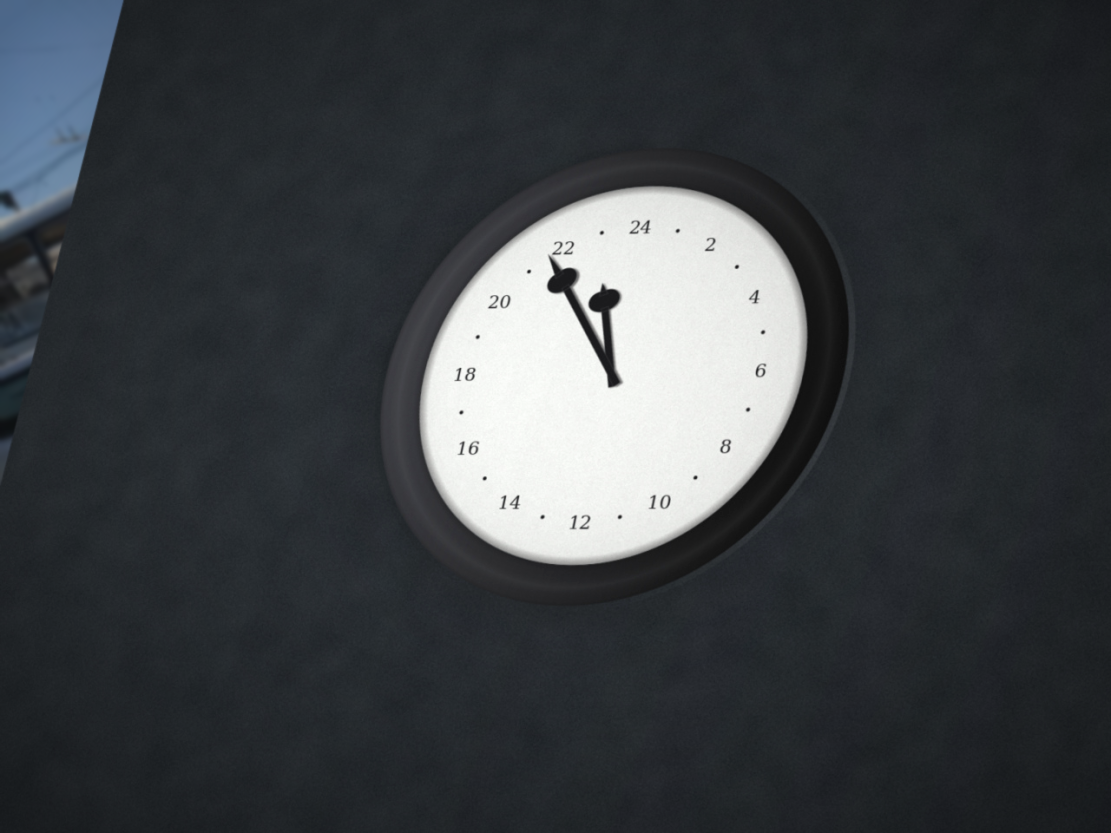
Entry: T22:54
